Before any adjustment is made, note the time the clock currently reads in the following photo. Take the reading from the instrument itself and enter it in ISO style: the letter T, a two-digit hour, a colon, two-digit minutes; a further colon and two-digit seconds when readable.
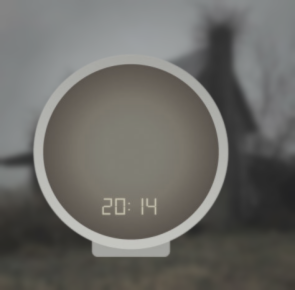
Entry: T20:14
